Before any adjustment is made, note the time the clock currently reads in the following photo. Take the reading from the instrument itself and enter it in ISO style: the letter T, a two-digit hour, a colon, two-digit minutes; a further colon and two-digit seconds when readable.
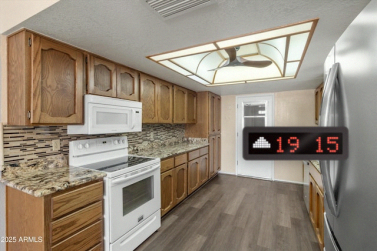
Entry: T19:15
